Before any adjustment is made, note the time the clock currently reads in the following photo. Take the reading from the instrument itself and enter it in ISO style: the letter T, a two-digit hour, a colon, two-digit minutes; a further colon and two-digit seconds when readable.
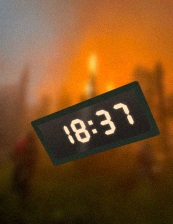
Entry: T18:37
